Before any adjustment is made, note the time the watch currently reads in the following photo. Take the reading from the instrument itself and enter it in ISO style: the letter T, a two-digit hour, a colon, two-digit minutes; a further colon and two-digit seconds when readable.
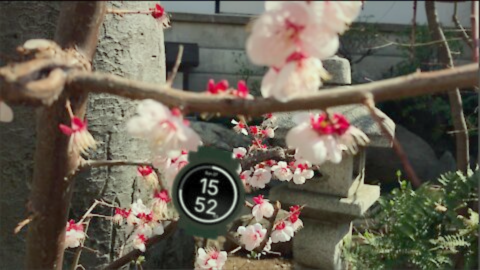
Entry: T15:52
